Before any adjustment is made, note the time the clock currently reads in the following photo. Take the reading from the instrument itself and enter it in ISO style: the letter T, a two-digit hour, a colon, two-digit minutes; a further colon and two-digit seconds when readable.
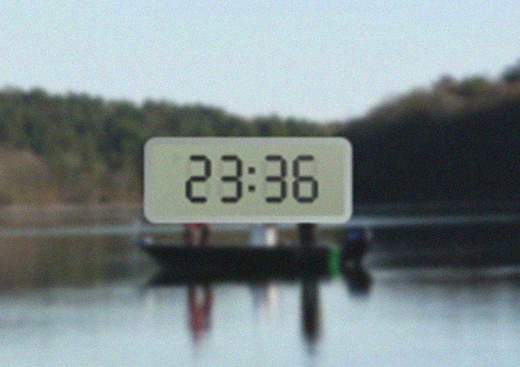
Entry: T23:36
